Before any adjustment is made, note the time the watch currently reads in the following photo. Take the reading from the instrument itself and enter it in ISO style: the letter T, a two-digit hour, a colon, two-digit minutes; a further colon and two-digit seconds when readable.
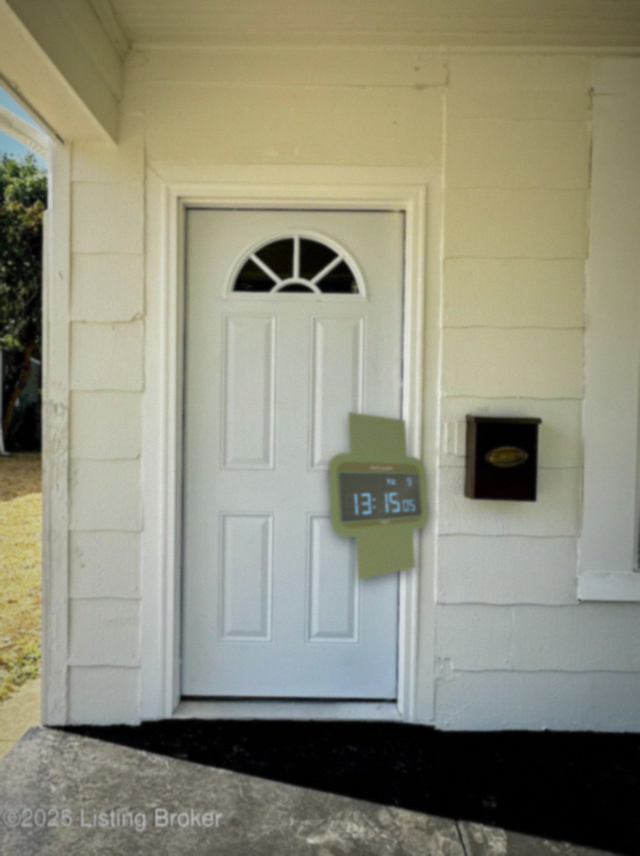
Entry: T13:15
